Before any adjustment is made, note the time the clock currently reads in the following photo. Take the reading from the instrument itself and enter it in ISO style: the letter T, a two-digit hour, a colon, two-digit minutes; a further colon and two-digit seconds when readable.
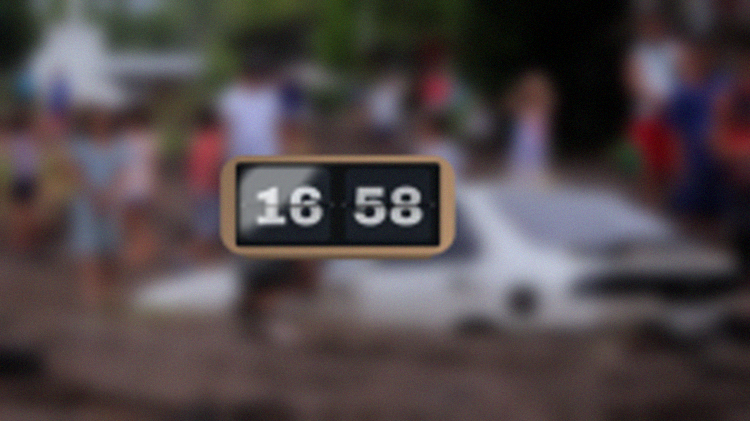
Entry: T16:58
